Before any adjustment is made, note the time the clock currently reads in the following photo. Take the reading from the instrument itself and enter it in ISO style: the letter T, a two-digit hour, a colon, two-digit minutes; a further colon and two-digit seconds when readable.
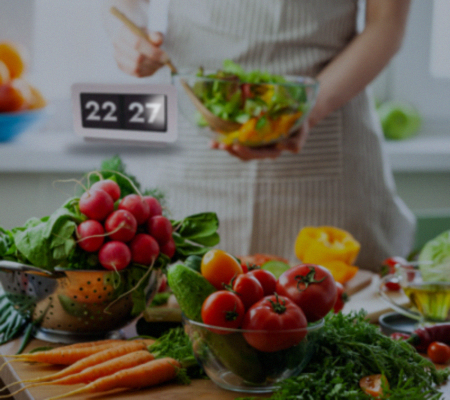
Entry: T22:27
